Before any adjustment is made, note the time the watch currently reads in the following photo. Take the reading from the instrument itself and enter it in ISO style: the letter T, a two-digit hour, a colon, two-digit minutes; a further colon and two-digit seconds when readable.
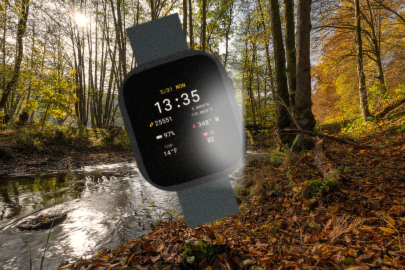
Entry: T13:35
